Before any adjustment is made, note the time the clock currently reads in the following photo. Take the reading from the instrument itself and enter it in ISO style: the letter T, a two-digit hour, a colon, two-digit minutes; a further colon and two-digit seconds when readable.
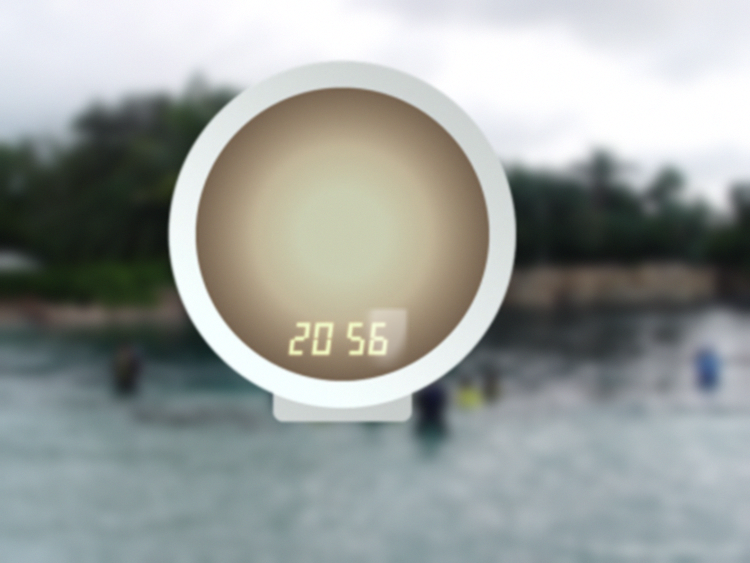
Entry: T20:56
